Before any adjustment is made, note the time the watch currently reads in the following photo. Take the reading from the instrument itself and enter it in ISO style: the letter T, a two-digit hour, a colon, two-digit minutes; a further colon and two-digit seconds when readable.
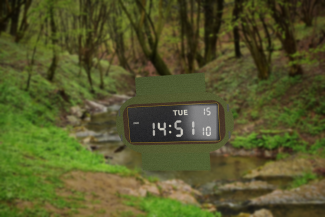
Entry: T14:51:10
